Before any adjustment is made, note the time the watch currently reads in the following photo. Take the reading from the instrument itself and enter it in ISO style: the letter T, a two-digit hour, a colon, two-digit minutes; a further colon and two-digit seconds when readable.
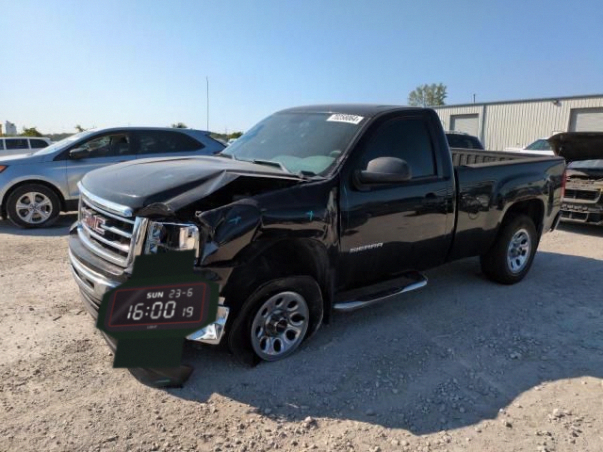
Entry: T16:00:19
